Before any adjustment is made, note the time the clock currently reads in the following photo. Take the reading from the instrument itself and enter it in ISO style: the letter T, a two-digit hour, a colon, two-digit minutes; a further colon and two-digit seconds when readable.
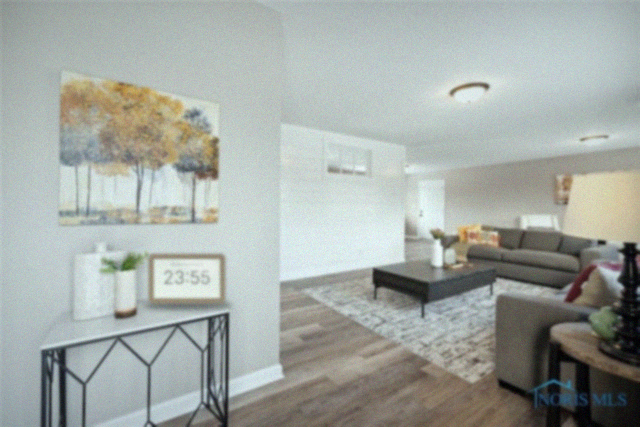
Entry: T23:55
